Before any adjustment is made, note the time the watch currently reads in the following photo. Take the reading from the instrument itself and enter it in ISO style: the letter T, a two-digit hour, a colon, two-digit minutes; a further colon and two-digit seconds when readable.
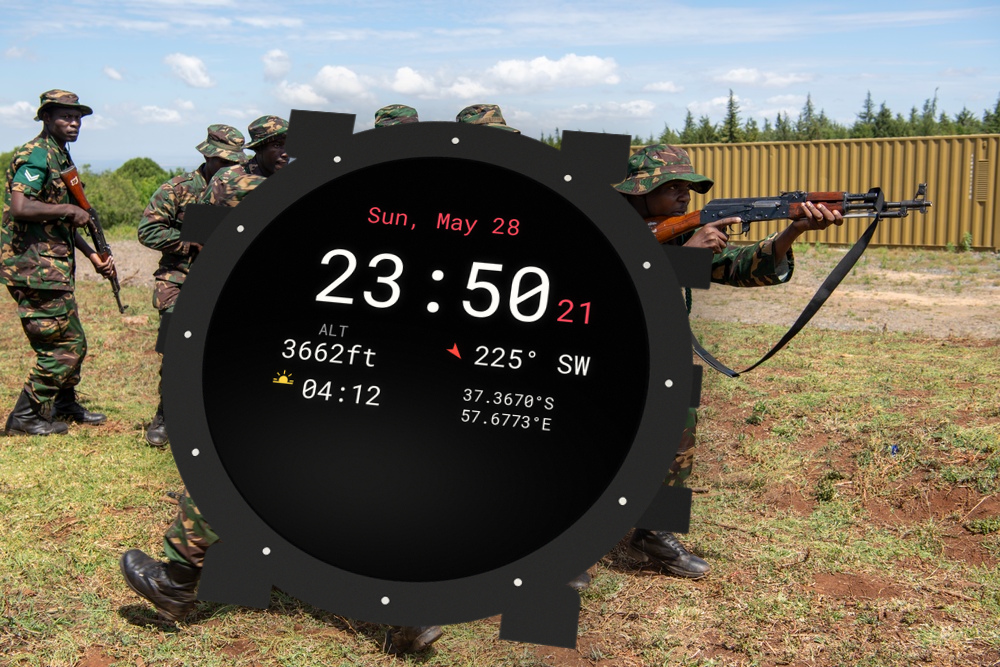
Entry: T23:50:21
